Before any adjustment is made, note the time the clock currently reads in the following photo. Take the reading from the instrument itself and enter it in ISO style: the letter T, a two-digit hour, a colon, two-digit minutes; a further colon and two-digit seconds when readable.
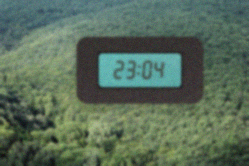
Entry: T23:04
